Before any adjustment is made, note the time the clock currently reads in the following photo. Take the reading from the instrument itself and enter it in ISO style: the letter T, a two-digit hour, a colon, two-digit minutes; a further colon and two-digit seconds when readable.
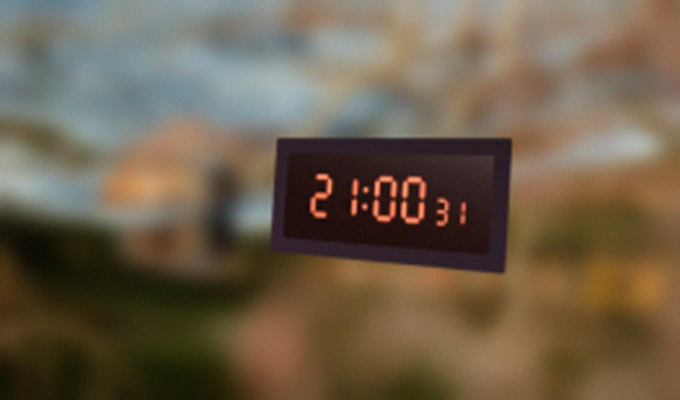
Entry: T21:00:31
